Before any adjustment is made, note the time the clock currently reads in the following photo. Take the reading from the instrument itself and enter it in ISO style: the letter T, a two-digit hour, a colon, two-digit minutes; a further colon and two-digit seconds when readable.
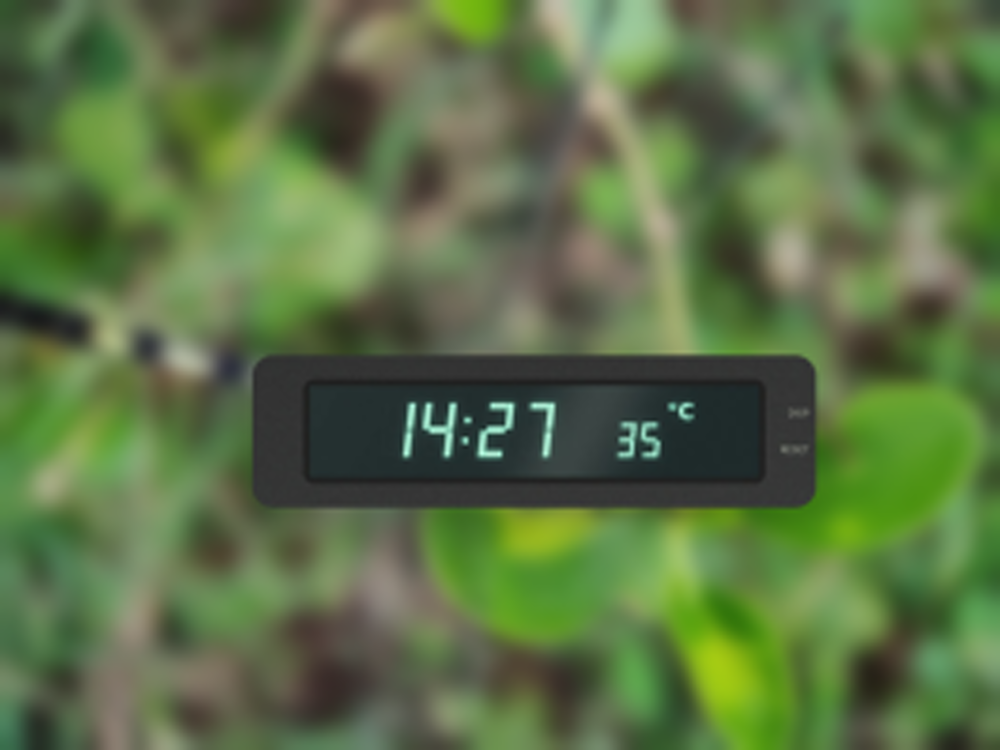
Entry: T14:27
